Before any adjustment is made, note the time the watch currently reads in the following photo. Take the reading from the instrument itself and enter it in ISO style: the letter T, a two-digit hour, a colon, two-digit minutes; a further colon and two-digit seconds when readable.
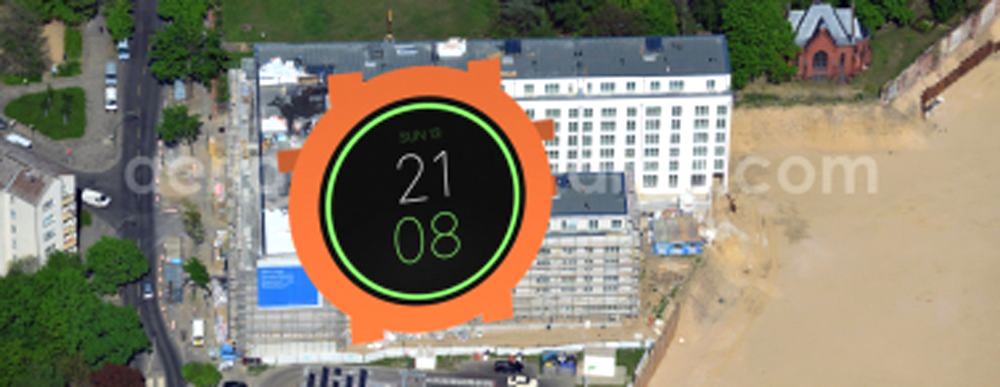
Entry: T21:08
